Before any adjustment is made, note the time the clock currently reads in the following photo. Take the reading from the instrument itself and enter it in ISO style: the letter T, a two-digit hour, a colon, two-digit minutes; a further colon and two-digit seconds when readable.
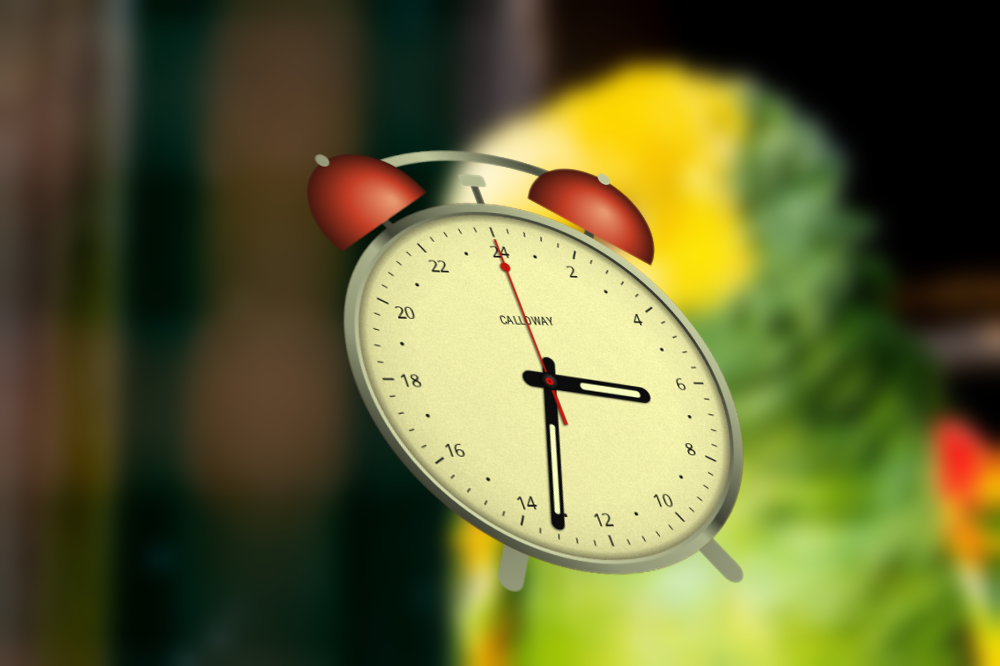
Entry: T06:33:00
